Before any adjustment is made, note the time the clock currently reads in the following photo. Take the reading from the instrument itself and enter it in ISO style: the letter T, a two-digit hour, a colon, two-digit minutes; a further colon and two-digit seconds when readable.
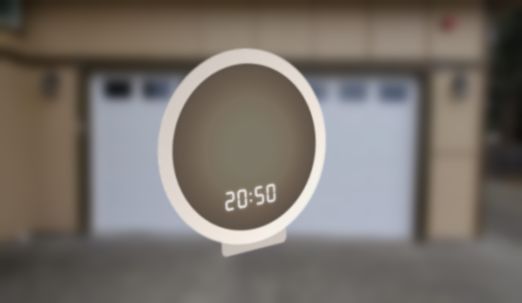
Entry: T20:50
